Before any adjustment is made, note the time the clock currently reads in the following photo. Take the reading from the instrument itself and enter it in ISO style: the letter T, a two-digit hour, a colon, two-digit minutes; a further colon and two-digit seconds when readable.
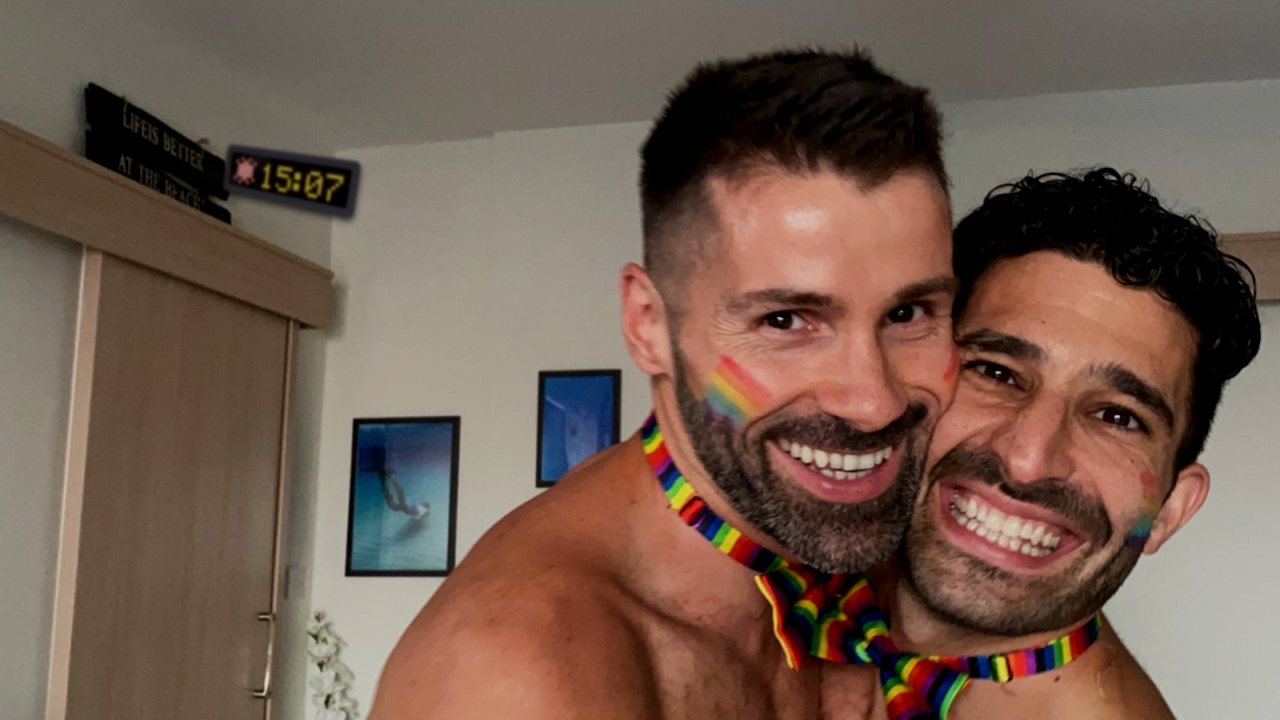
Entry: T15:07
